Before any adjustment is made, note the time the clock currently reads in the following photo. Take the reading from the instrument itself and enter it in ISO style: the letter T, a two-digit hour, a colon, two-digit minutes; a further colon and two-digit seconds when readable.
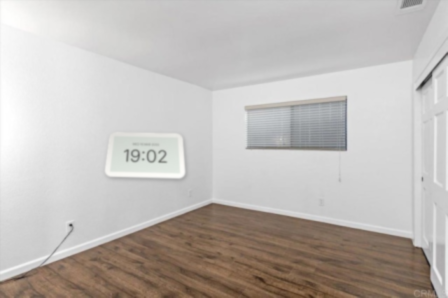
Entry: T19:02
